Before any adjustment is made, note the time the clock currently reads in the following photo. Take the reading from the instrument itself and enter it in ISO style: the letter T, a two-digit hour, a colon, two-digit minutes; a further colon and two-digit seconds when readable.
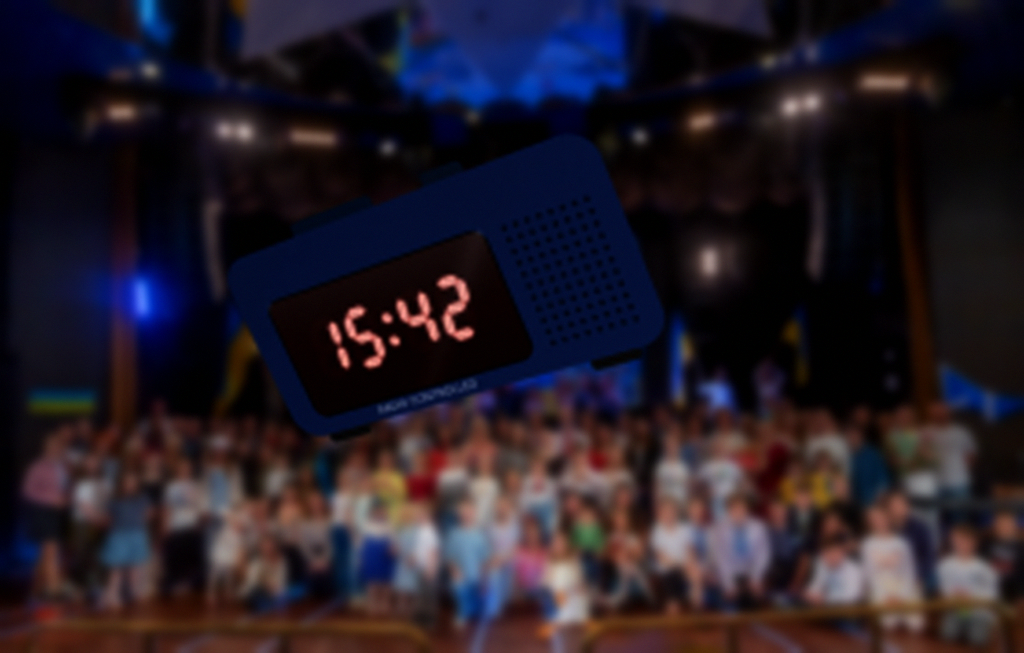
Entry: T15:42
